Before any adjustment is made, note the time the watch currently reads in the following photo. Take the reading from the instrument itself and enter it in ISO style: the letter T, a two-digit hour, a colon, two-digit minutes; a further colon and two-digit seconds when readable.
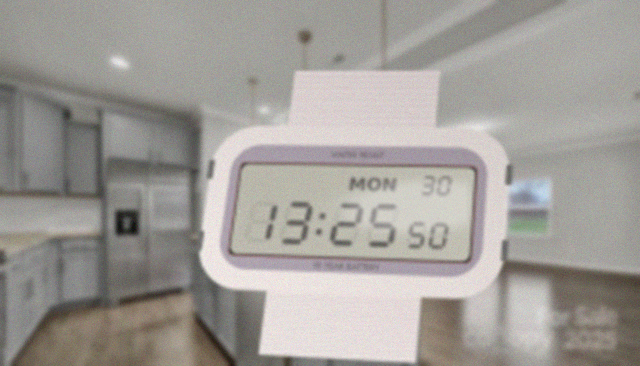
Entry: T13:25:50
